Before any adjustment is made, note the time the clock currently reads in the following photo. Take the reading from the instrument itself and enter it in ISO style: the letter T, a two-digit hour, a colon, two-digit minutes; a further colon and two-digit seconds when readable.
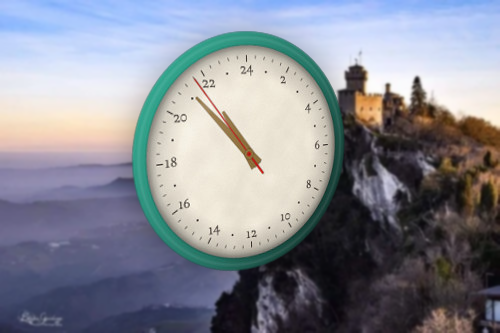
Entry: T21:52:54
